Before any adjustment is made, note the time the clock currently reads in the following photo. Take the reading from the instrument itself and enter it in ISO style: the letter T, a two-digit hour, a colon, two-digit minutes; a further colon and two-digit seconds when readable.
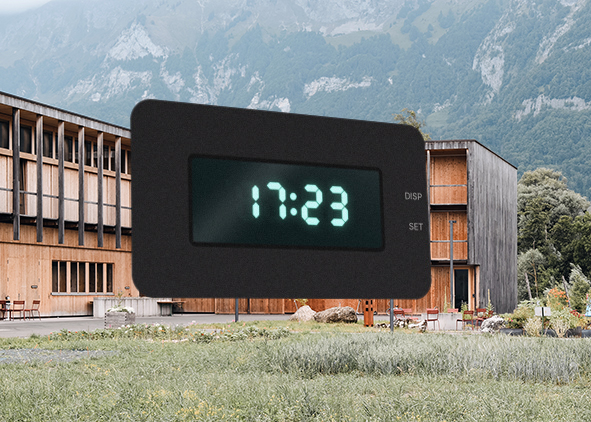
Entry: T17:23
